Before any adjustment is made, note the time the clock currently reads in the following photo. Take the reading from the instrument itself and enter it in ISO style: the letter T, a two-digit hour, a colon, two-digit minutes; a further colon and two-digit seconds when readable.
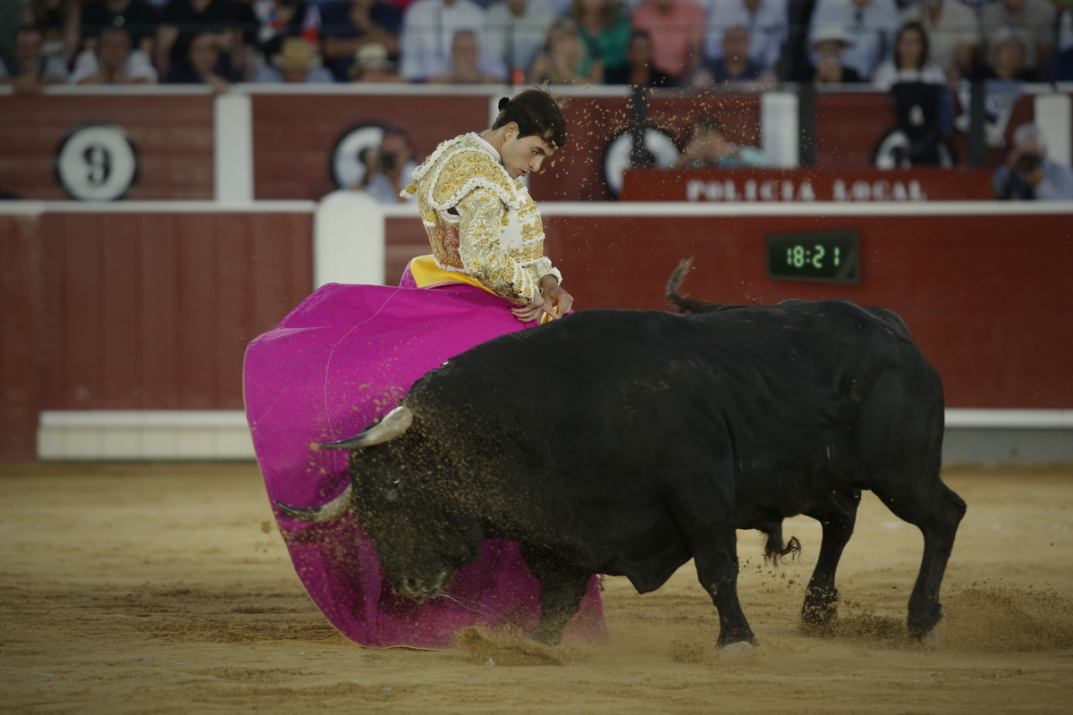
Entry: T18:21
